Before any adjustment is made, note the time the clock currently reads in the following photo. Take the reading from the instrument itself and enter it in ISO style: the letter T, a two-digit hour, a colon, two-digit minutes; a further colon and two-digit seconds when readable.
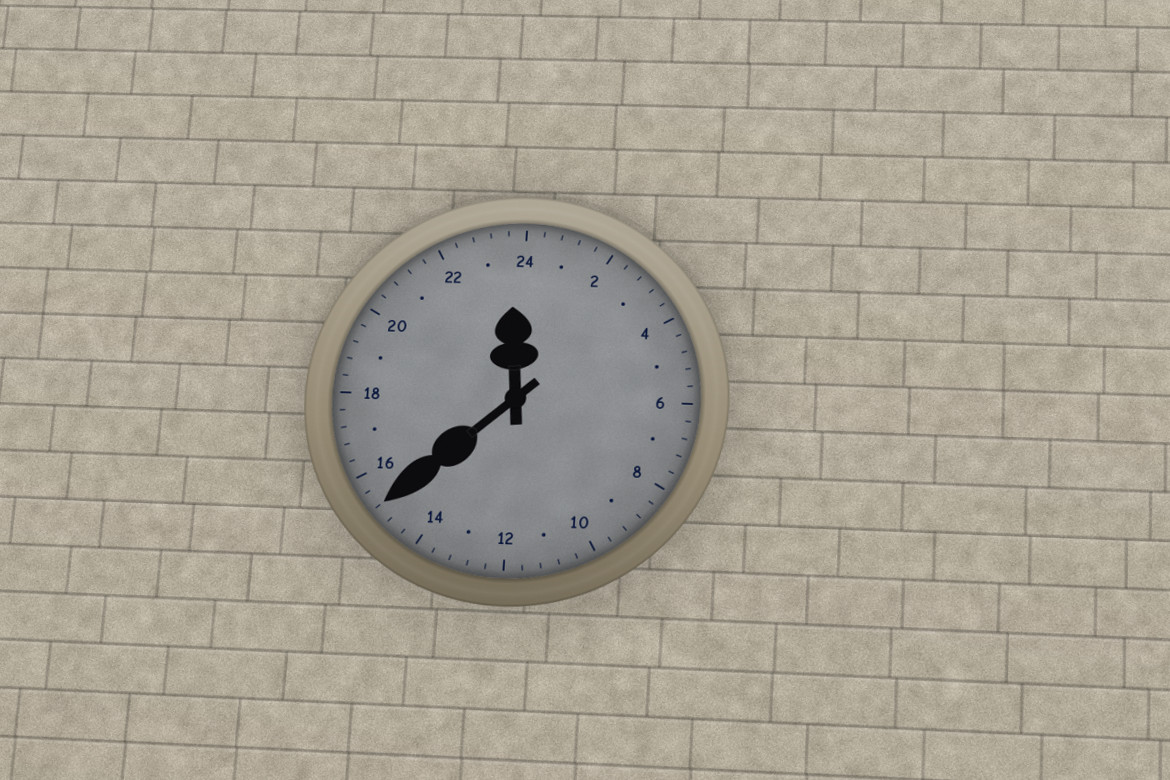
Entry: T23:38
